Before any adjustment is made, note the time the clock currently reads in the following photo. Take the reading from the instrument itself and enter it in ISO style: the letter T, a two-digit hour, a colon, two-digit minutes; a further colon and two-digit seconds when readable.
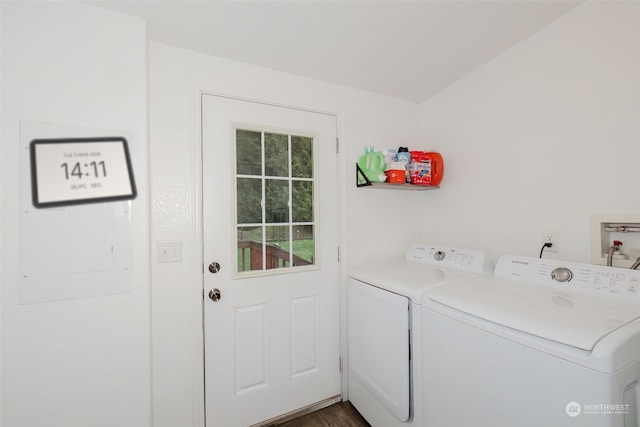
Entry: T14:11
